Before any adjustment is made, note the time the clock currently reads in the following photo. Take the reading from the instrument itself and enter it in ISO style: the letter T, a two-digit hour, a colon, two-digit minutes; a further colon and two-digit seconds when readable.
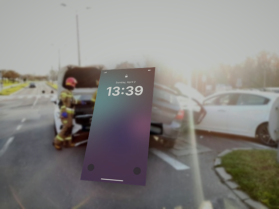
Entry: T13:39
